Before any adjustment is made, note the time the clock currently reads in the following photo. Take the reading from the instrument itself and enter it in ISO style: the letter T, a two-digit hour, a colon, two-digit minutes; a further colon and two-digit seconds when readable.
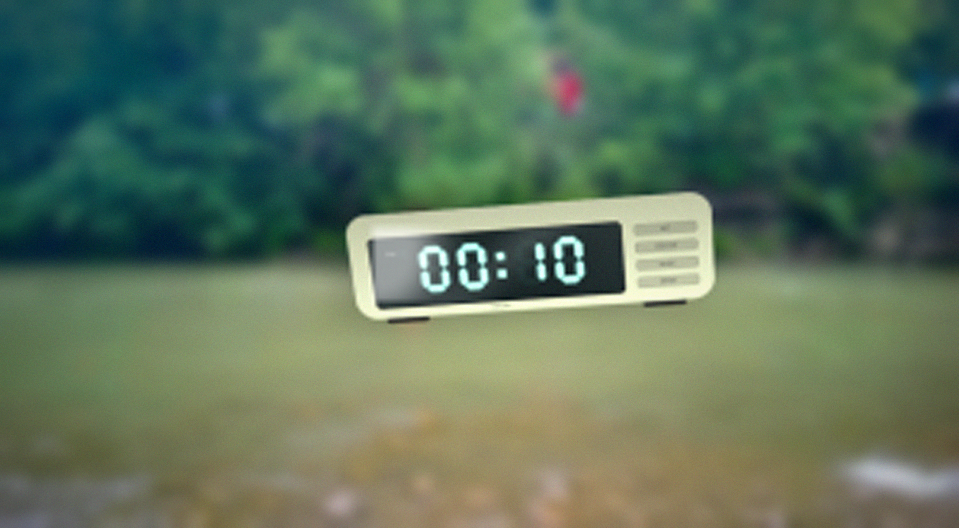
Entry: T00:10
